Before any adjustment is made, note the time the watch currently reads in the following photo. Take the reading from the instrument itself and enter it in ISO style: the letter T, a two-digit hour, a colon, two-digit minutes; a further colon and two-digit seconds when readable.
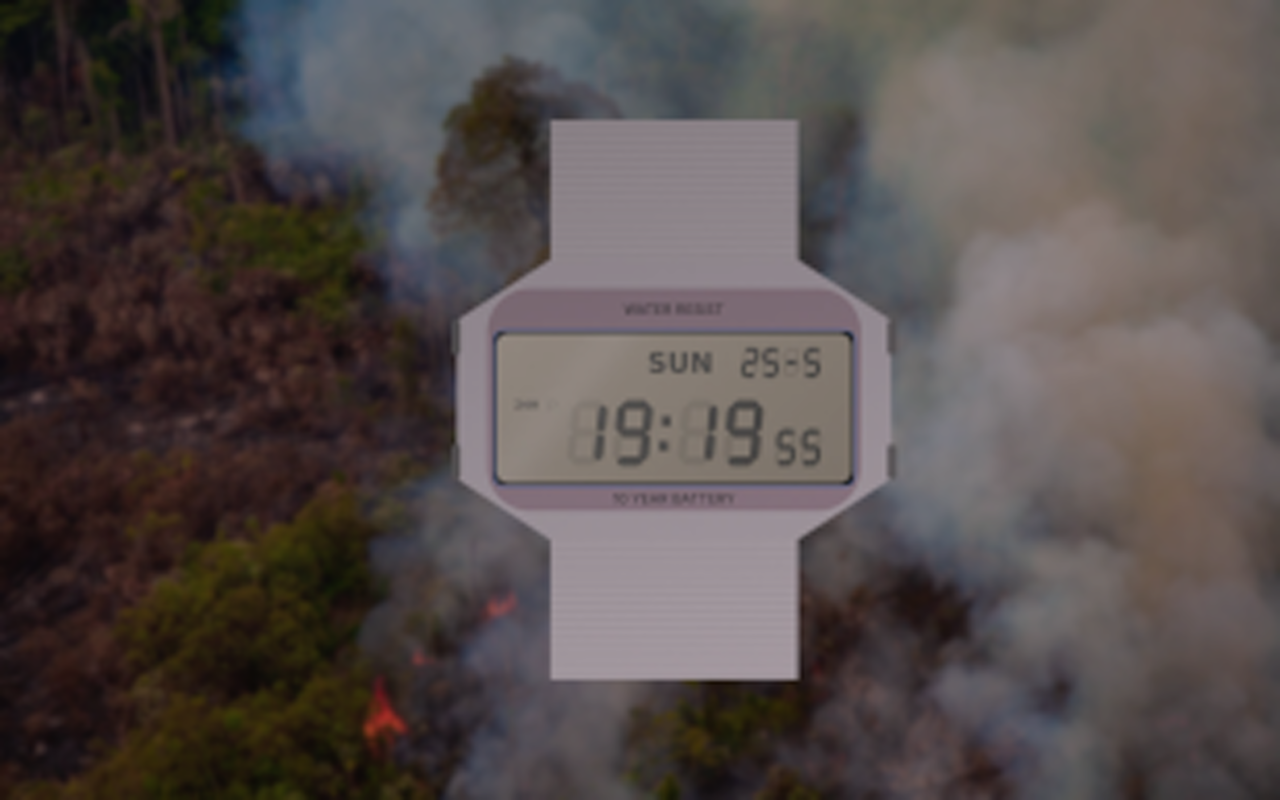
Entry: T19:19:55
